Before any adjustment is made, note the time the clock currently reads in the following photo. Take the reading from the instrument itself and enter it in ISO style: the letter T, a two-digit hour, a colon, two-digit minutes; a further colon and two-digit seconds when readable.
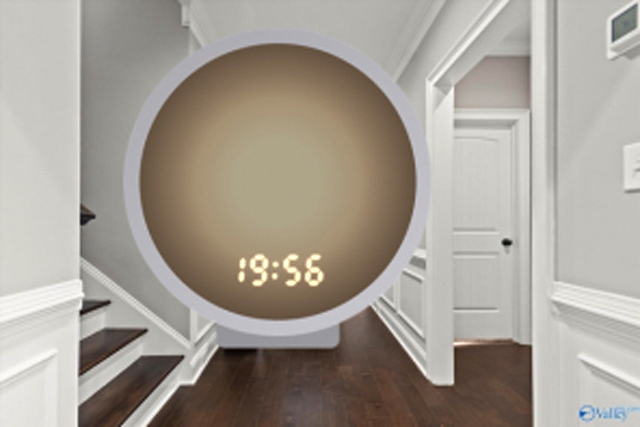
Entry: T19:56
